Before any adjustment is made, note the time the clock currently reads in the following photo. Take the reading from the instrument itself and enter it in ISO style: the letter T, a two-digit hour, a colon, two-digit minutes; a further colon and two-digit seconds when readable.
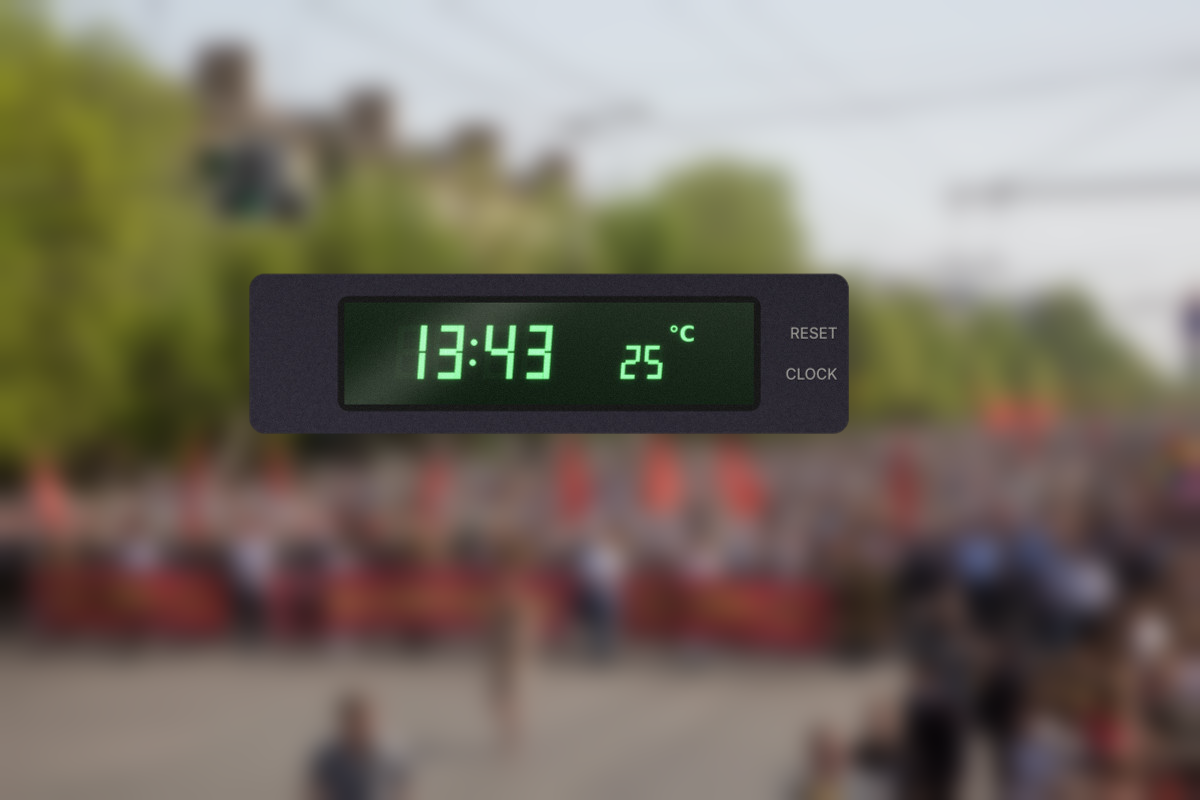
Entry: T13:43
